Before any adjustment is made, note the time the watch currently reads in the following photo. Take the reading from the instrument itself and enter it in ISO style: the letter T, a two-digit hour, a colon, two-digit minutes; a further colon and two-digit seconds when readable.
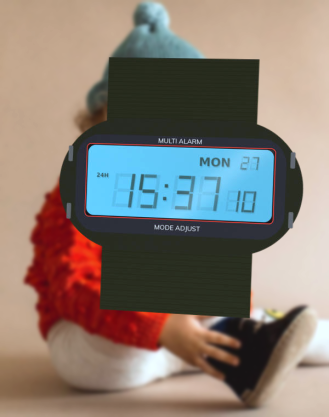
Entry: T15:37:10
